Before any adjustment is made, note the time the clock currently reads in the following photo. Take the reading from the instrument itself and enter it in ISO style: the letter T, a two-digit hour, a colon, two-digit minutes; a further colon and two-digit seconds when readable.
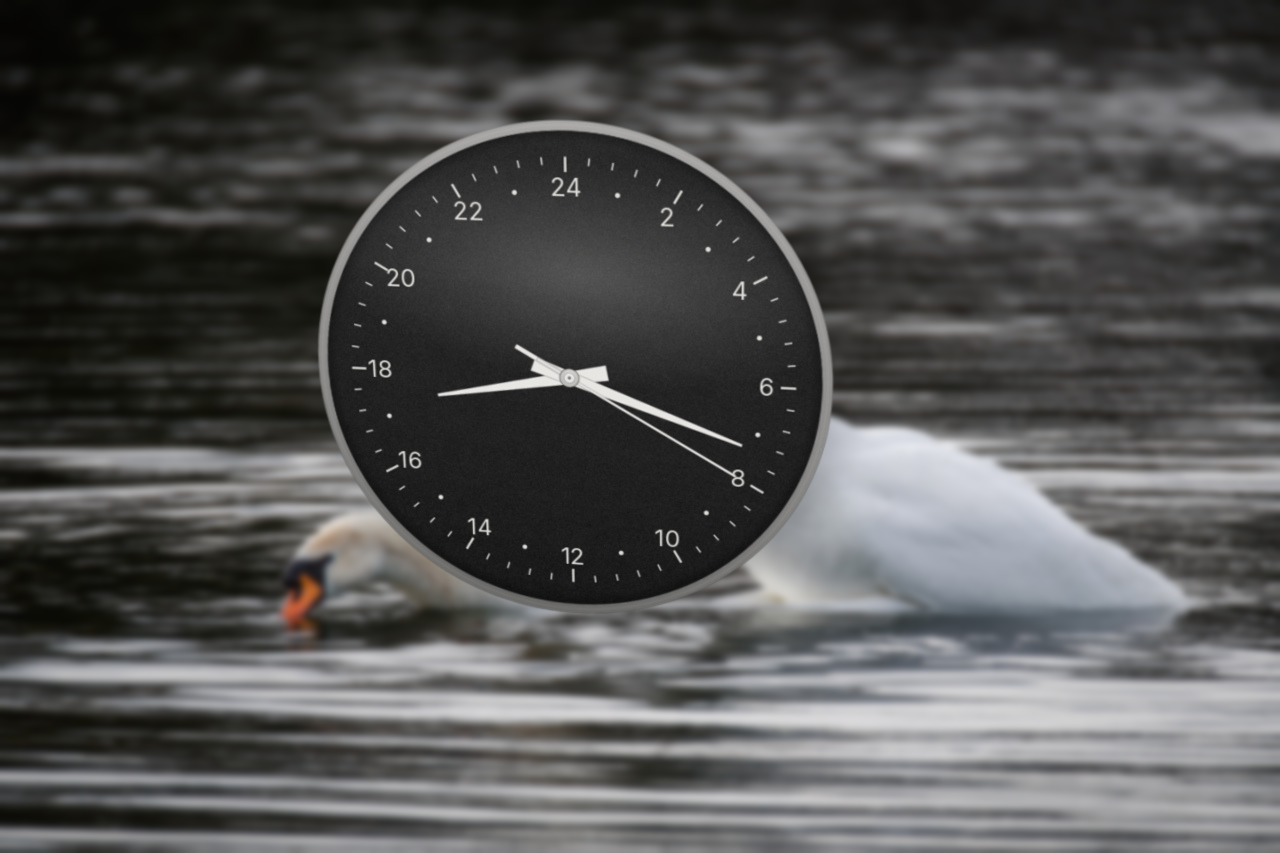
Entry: T17:18:20
